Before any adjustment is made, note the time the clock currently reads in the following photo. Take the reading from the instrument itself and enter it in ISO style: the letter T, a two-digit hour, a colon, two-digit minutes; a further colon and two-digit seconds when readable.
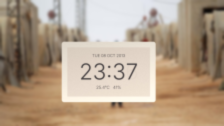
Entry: T23:37
